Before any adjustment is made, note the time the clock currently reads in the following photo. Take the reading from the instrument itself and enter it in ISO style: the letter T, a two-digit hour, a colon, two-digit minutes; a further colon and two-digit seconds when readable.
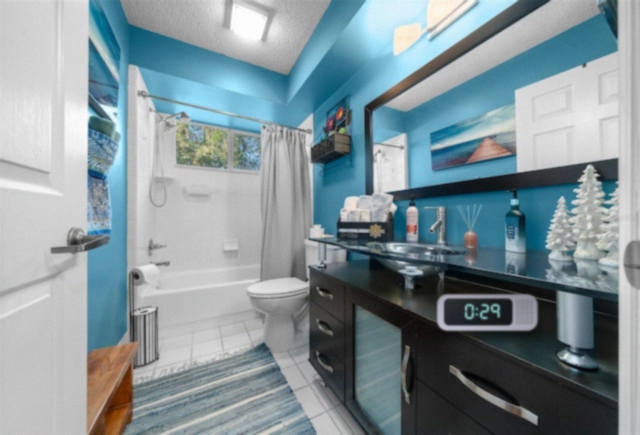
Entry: T00:29
